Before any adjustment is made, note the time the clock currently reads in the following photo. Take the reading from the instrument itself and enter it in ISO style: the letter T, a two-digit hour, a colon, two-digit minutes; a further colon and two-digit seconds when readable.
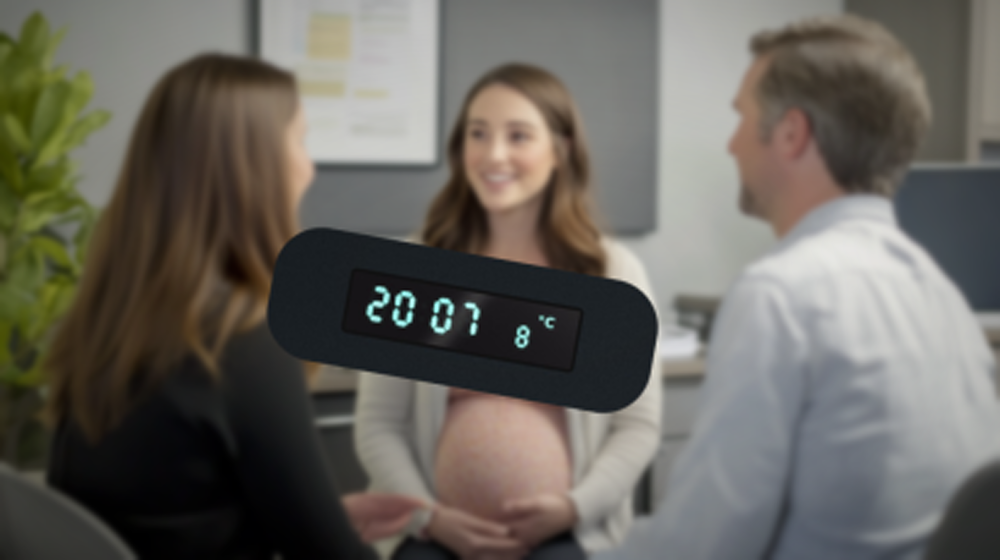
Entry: T20:07
